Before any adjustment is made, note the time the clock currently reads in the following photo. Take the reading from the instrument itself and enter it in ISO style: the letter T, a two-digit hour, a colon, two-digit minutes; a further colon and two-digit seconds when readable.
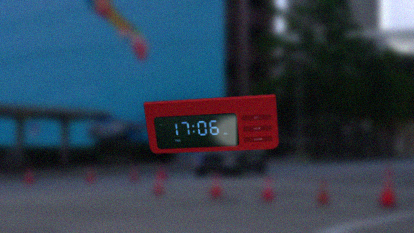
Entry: T17:06
